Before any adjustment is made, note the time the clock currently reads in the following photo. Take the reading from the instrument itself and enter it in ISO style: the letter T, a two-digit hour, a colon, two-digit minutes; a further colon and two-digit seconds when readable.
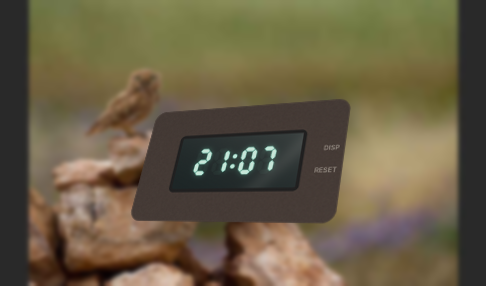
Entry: T21:07
